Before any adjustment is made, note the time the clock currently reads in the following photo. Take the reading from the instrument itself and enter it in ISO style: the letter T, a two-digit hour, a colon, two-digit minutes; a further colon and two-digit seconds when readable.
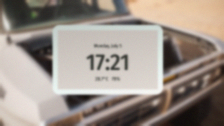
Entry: T17:21
